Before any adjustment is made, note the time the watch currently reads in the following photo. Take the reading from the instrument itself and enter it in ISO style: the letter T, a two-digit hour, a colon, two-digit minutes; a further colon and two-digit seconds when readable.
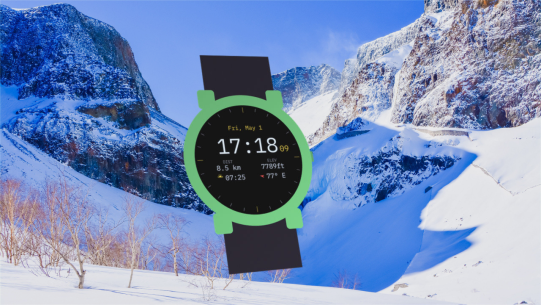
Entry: T17:18:09
